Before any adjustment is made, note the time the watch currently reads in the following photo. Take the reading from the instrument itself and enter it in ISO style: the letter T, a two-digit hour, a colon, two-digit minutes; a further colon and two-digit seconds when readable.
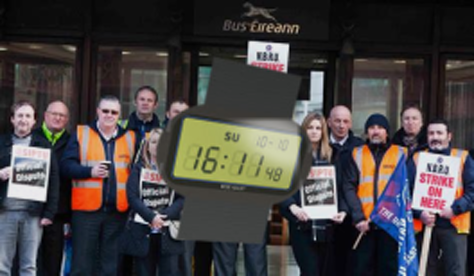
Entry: T16:11:48
